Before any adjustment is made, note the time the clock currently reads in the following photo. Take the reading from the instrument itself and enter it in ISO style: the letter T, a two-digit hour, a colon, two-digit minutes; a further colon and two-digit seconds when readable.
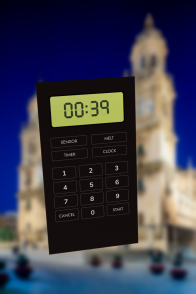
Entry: T00:39
